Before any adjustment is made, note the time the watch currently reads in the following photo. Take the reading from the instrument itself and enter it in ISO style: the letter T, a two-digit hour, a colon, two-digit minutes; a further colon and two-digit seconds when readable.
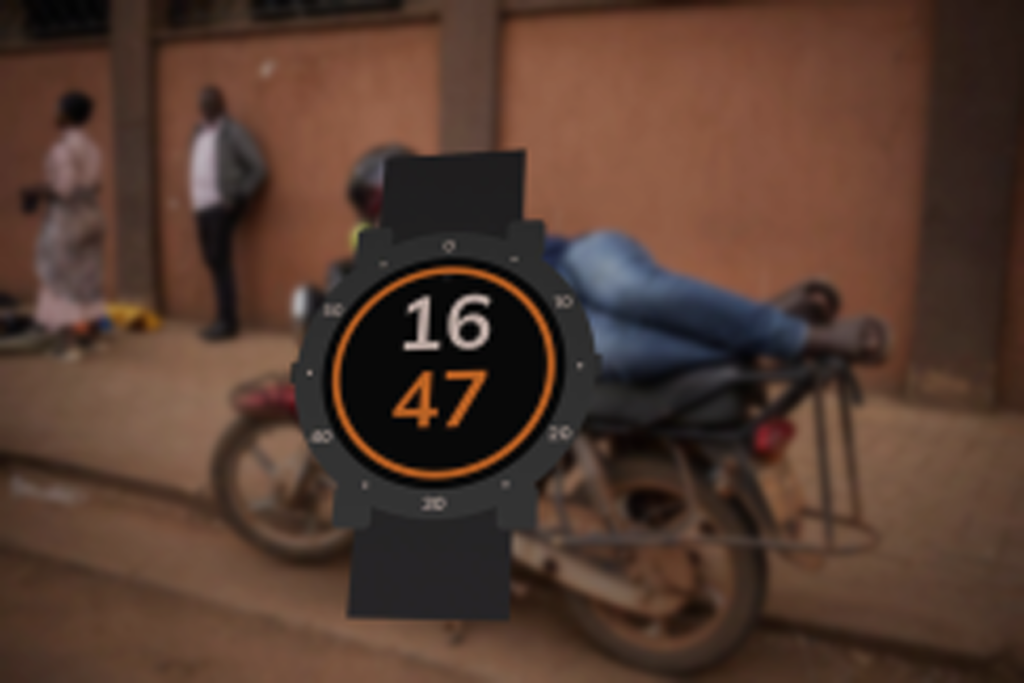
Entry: T16:47
